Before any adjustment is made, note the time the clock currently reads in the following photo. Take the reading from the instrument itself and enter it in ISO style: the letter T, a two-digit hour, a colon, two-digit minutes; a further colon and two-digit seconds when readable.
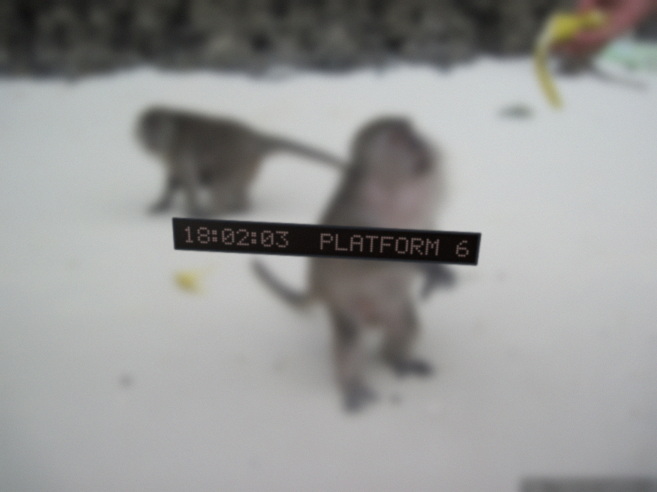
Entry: T18:02:03
